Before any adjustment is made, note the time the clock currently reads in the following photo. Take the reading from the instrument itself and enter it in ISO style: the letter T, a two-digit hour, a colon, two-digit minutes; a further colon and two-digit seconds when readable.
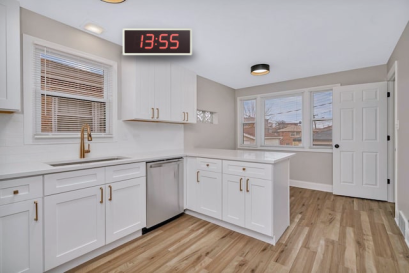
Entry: T13:55
